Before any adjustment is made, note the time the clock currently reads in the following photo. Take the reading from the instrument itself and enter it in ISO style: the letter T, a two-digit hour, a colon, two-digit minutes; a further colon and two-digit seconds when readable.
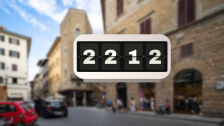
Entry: T22:12
